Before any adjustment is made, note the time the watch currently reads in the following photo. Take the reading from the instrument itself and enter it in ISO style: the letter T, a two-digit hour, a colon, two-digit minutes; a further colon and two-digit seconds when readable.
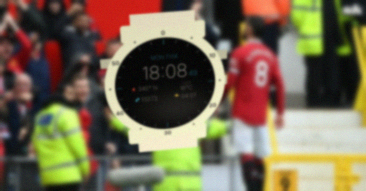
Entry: T18:08
